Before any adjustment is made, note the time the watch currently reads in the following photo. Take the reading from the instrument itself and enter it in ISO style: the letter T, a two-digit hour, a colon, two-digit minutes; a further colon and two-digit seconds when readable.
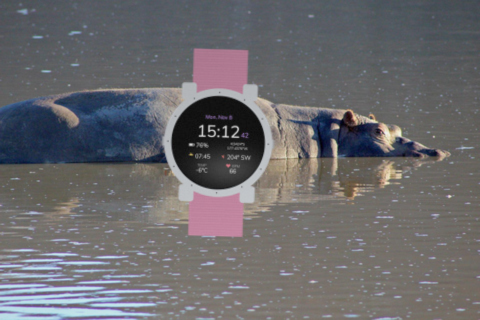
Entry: T15:12
